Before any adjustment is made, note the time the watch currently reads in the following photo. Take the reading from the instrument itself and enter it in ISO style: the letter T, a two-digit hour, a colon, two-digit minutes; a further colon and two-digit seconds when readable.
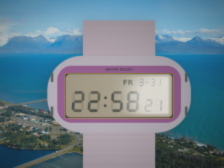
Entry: T22:58:21
